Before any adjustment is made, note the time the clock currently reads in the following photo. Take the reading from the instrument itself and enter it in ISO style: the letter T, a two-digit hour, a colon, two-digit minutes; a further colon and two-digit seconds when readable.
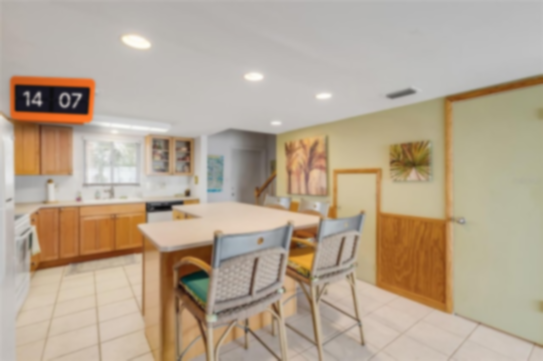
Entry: T14:07
